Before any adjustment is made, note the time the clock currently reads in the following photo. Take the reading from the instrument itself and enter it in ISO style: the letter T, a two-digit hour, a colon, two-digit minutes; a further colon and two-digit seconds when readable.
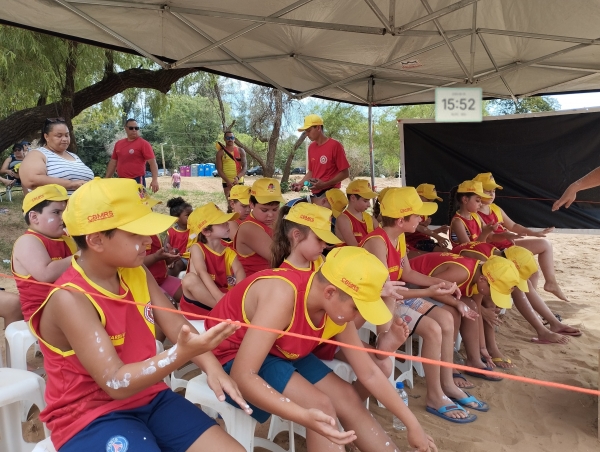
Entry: T15:52
